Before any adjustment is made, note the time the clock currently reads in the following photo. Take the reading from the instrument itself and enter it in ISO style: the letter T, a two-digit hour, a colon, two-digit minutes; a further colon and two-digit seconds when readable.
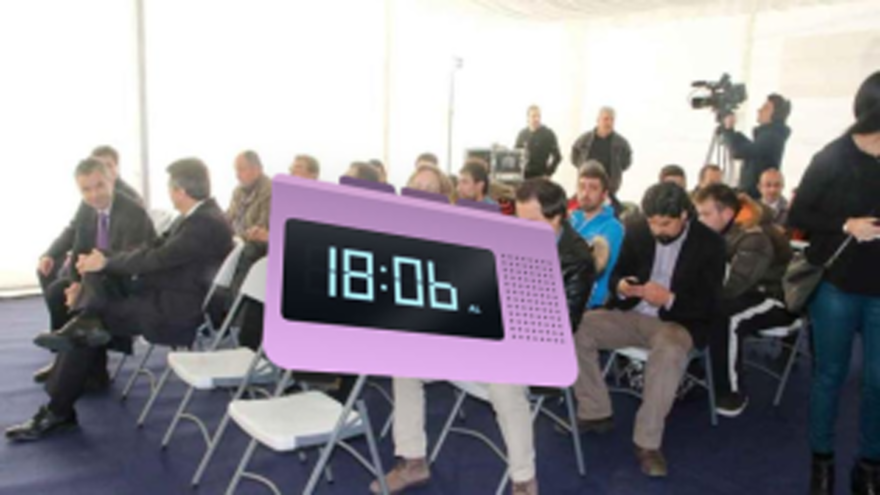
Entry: T18:06
